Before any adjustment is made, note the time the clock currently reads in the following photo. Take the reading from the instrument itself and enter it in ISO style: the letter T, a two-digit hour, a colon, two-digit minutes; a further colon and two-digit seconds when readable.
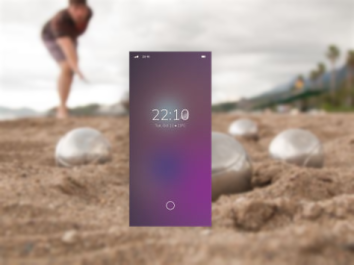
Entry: T22:10
